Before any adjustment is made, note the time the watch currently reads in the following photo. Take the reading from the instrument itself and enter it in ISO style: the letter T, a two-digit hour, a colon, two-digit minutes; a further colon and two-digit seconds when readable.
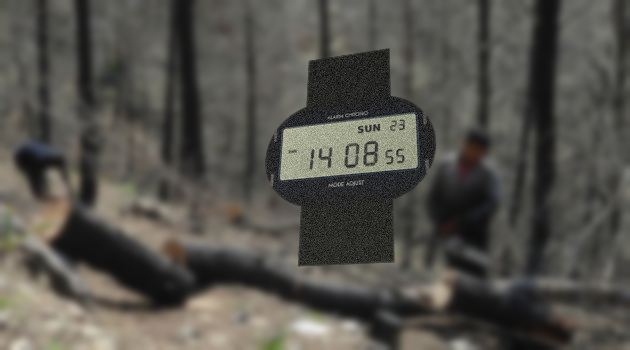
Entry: T14:08:55
